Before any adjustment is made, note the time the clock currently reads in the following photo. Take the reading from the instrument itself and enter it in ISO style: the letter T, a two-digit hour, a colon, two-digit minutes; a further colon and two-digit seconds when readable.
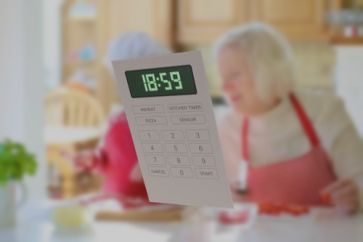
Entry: T18:59
